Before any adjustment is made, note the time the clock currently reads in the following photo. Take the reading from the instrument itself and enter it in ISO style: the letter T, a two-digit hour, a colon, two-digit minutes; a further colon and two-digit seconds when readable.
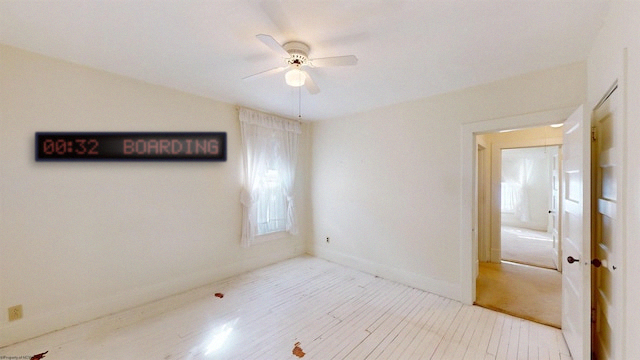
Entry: T00:32
